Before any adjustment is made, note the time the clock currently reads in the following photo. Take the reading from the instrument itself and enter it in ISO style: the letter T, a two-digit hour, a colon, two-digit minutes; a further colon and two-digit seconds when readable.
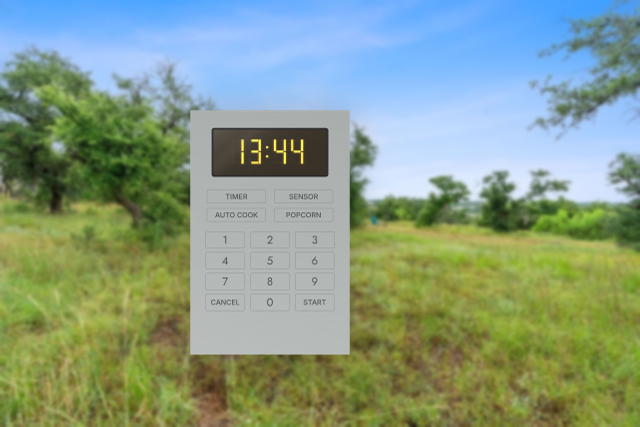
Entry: T13:44
